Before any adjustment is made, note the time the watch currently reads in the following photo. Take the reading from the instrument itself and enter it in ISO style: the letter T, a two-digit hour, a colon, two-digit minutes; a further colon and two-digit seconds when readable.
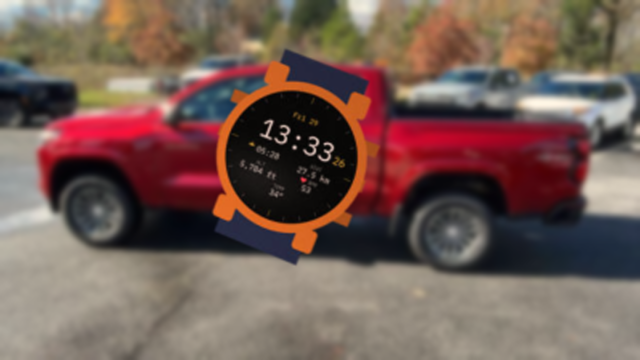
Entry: T13:33
